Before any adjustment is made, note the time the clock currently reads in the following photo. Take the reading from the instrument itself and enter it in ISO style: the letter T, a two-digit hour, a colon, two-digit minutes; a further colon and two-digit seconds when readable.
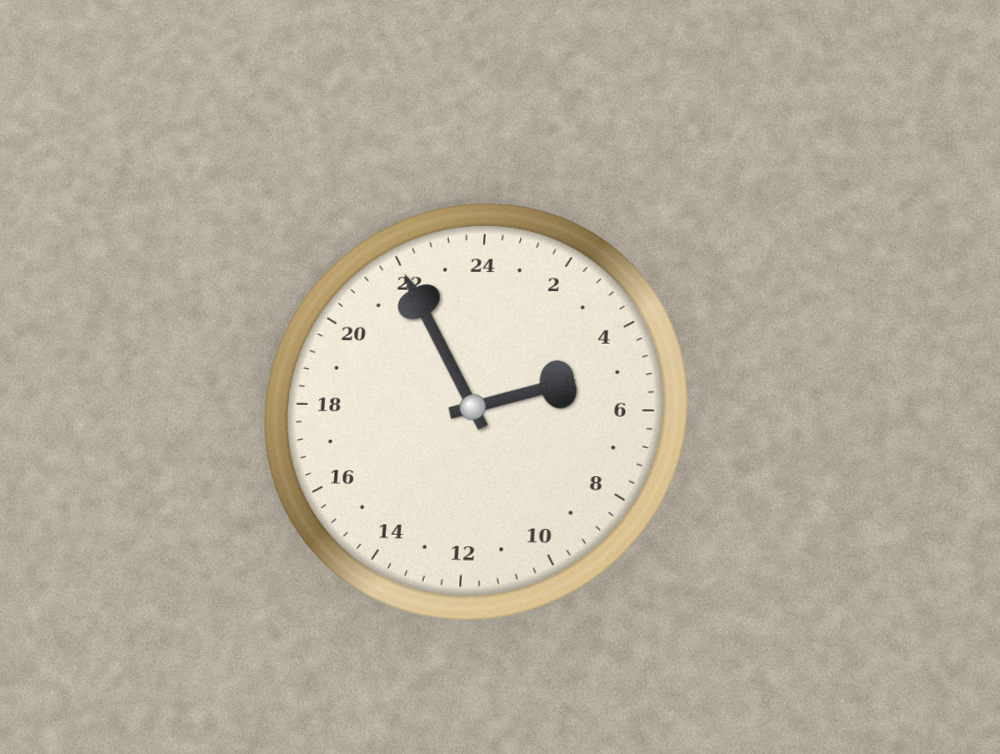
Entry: T04:55
